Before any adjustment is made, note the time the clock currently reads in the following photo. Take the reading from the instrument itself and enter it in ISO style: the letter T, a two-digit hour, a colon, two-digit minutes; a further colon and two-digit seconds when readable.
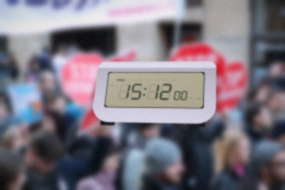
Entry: T15:12
